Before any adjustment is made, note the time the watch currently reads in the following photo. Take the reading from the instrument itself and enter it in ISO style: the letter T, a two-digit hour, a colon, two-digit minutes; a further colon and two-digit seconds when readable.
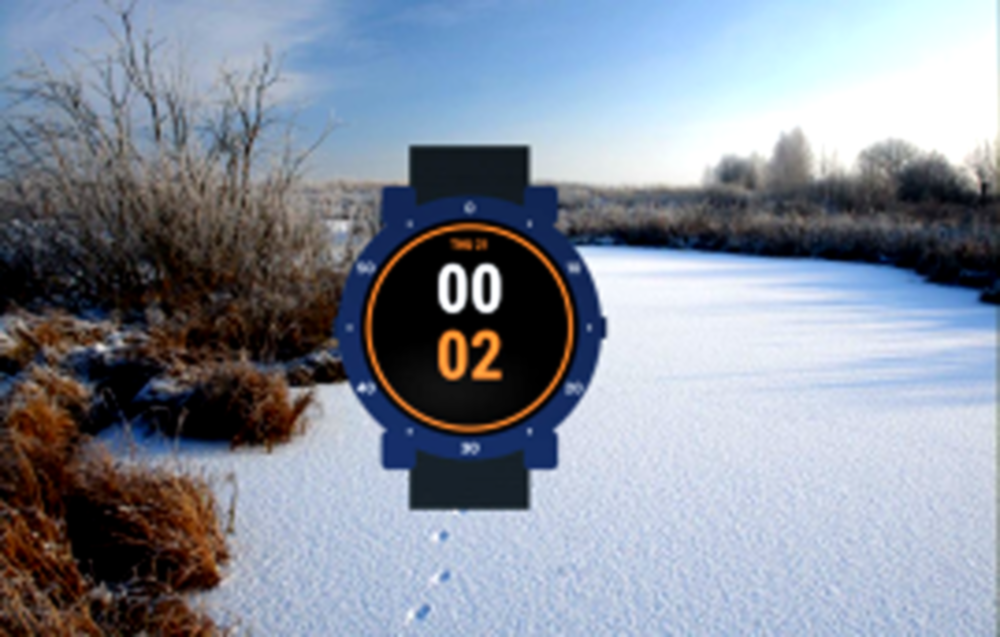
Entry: T00:02
